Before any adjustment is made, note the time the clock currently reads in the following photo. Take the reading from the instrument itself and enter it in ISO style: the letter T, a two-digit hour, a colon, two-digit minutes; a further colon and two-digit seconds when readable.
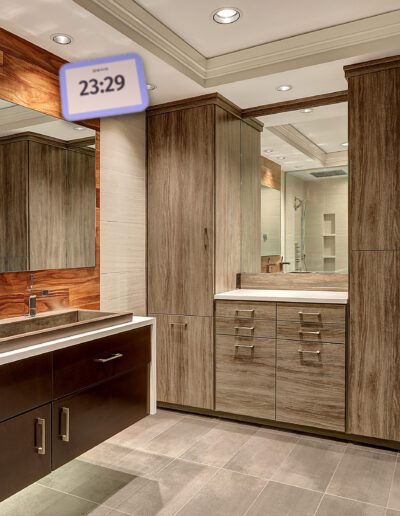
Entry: T23:29
